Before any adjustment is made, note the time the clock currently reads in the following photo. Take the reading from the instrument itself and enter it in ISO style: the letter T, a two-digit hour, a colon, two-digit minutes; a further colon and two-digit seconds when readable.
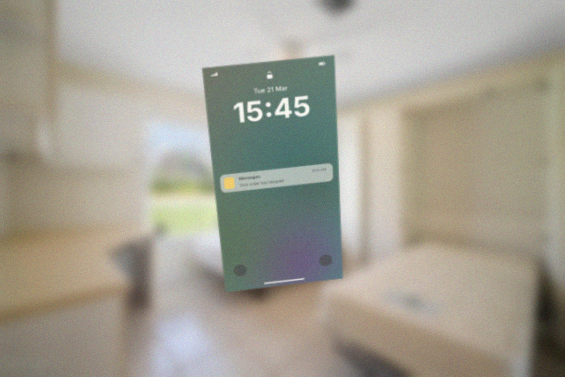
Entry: T15:45
